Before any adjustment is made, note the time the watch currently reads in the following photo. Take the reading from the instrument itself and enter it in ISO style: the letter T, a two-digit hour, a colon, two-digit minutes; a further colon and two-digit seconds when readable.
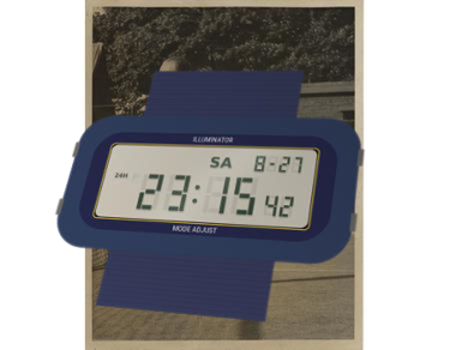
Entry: T23:15:42
